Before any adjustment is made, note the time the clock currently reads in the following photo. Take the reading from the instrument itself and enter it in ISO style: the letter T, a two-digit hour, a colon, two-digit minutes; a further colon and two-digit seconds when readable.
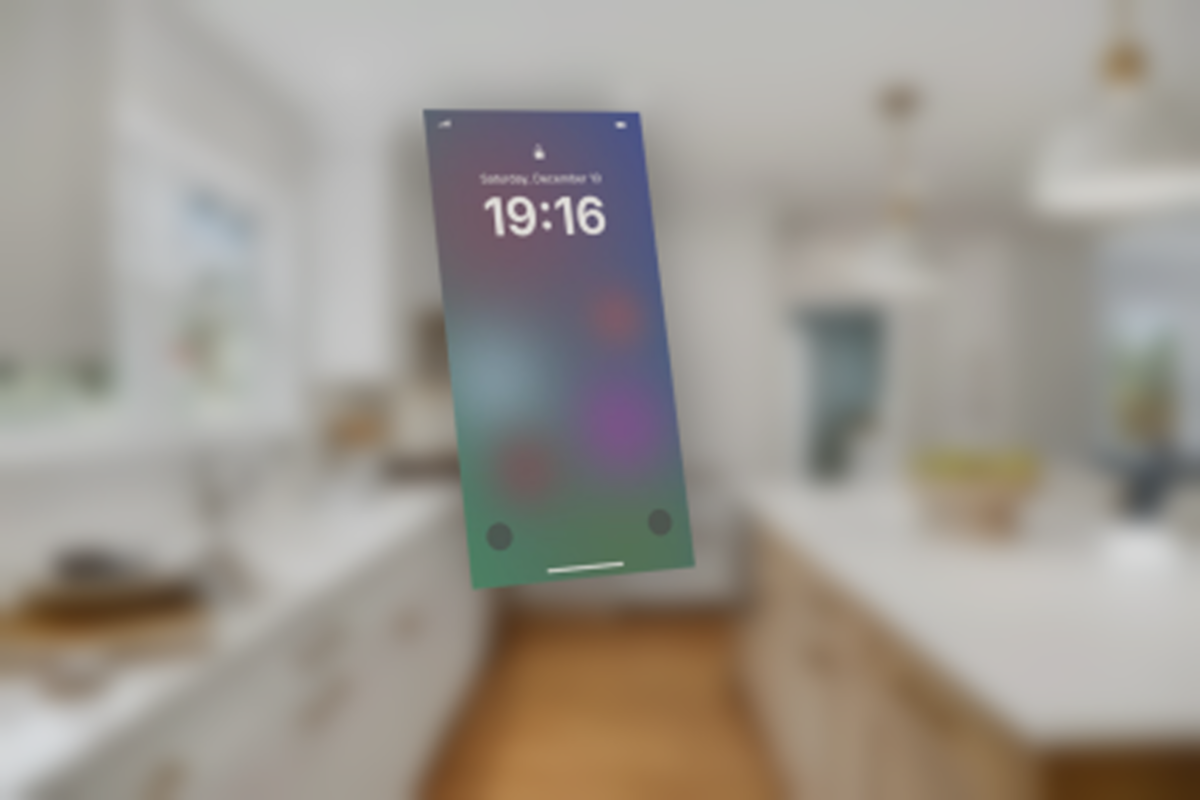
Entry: T19:16
